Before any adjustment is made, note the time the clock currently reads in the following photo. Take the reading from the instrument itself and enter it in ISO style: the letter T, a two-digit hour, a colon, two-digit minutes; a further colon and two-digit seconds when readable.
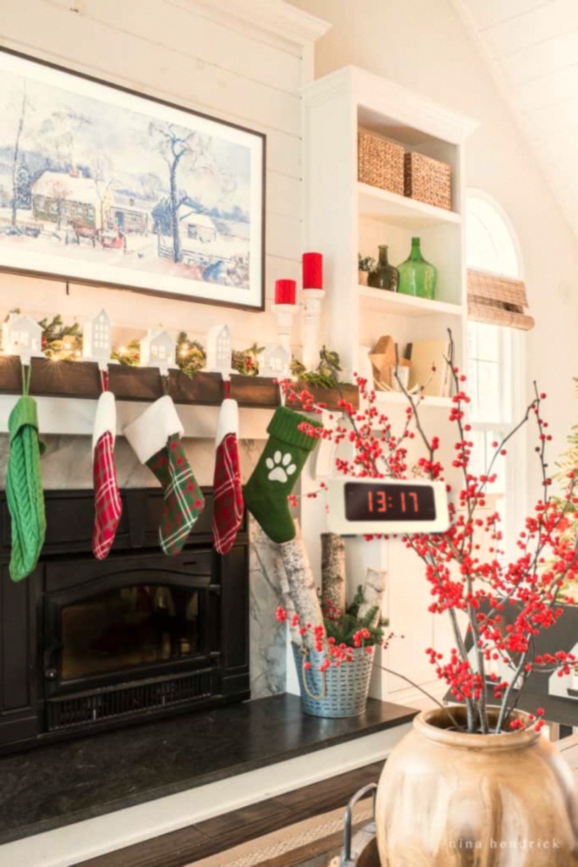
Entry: T13:17
